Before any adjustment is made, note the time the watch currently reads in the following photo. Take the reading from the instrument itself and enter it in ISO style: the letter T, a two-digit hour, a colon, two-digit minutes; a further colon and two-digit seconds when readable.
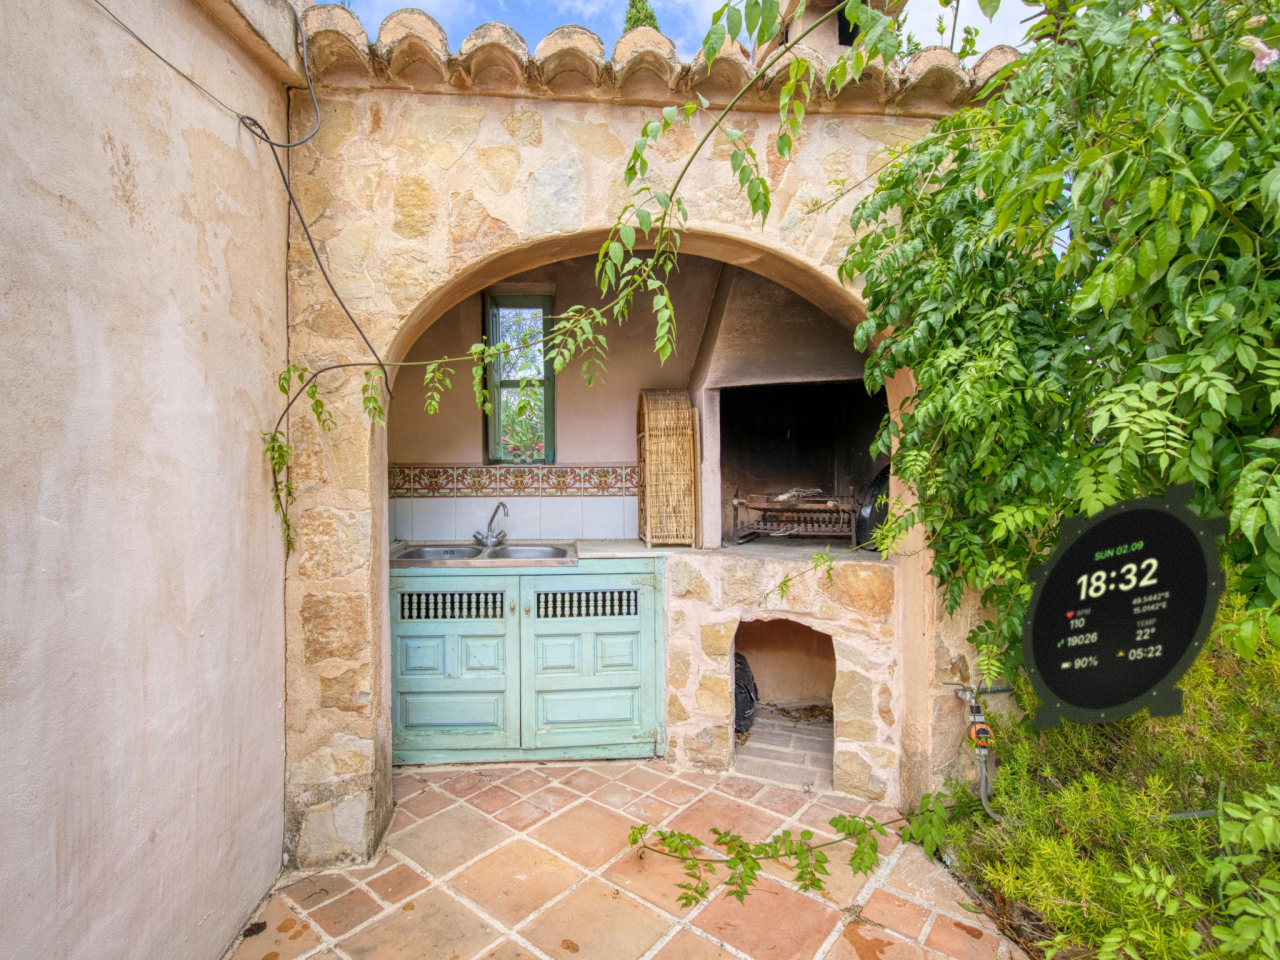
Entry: T18:32
